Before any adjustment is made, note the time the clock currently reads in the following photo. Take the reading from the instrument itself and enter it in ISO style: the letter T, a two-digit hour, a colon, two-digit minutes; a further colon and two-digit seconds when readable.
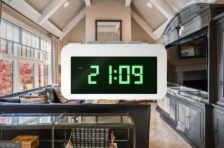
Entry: T21:09
